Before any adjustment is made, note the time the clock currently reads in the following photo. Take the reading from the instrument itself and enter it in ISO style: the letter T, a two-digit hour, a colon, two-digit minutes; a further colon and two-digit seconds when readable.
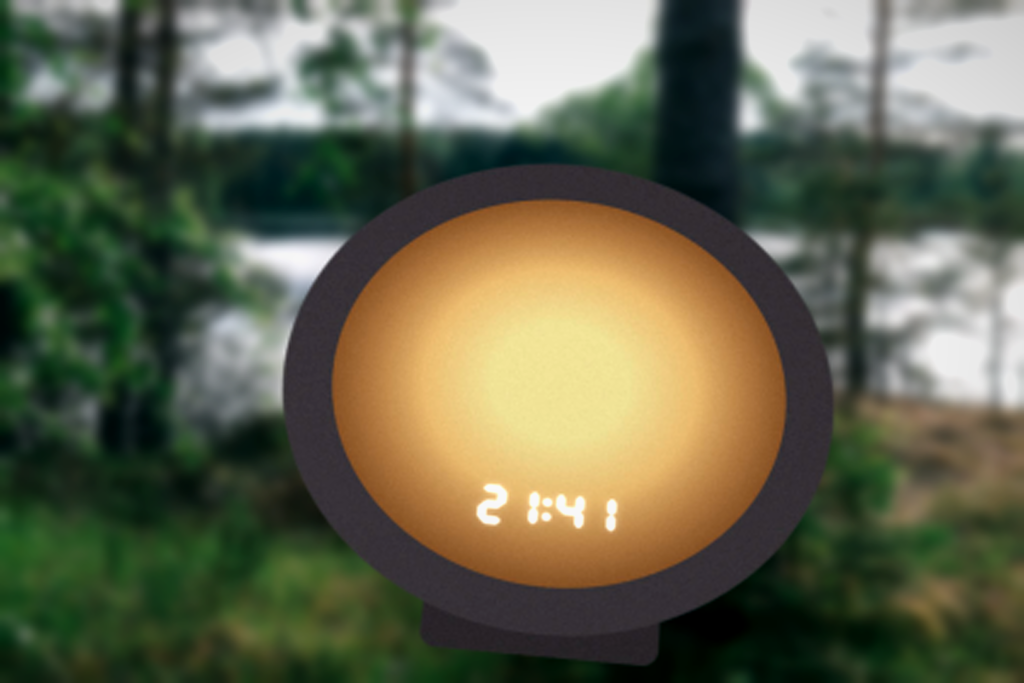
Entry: T21:41
